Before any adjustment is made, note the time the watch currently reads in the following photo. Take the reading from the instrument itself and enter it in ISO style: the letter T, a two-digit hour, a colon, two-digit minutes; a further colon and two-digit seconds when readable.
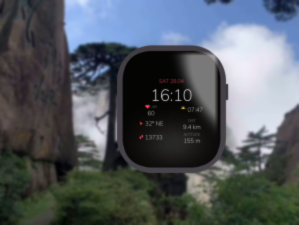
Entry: T16:10
